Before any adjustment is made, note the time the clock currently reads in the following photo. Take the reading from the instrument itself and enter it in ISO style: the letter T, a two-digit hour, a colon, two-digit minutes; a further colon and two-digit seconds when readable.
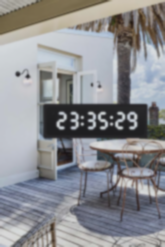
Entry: T23:35:29
